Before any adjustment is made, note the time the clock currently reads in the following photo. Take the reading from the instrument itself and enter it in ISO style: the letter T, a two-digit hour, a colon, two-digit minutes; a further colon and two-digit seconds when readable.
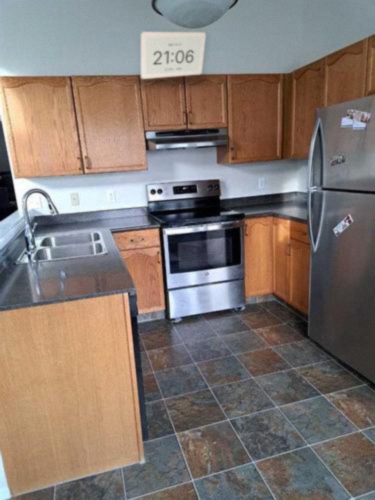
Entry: T21:06
